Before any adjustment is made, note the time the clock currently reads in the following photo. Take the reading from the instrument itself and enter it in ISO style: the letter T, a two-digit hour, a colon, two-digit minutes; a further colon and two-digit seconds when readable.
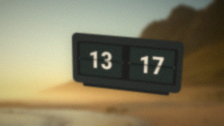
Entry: T13:17
